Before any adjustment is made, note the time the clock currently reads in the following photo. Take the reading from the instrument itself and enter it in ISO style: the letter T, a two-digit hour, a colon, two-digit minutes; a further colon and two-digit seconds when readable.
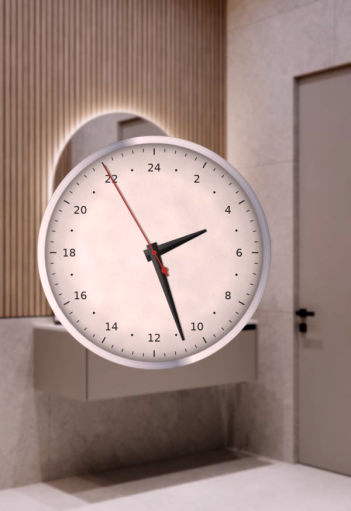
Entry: T04:26:55
